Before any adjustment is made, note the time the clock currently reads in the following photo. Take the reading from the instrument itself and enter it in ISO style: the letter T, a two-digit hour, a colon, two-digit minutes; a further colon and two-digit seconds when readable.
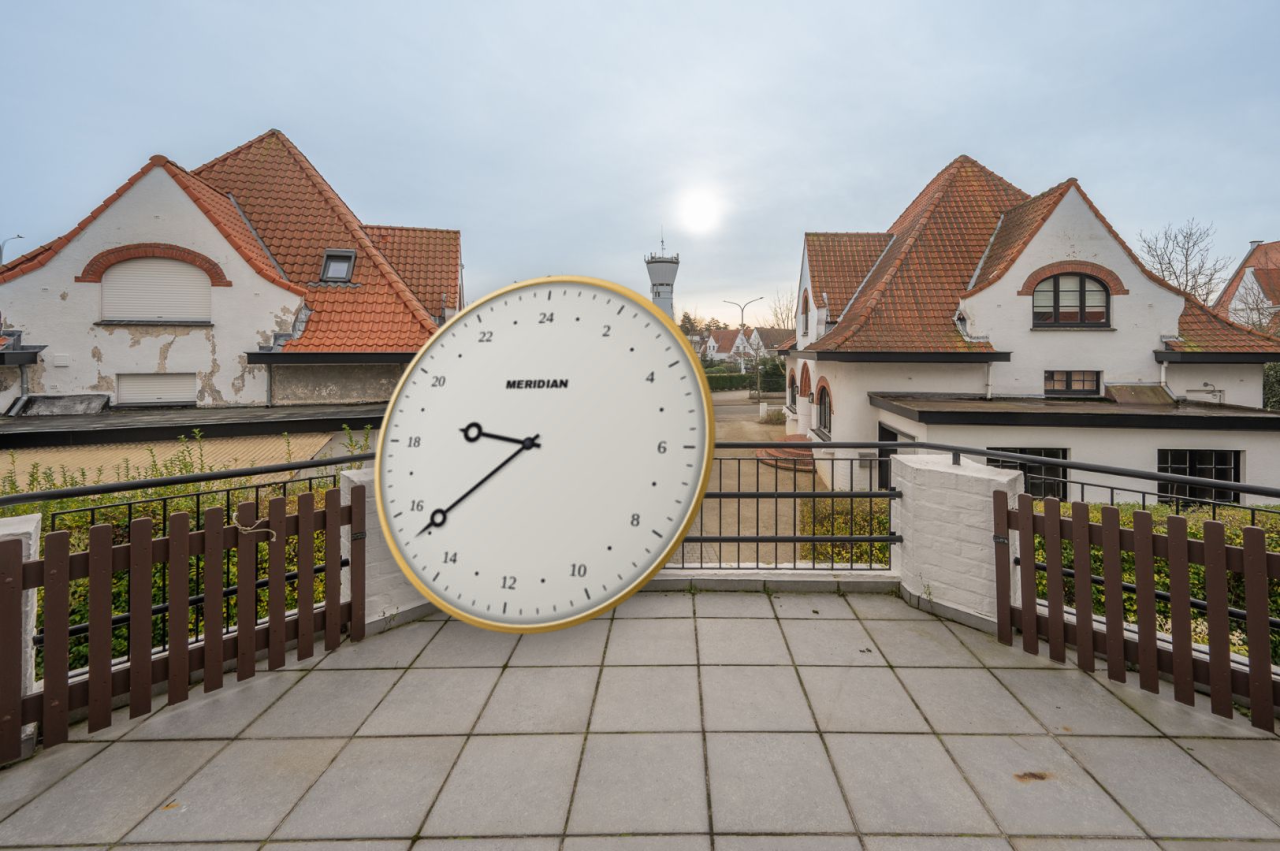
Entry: T18:38
